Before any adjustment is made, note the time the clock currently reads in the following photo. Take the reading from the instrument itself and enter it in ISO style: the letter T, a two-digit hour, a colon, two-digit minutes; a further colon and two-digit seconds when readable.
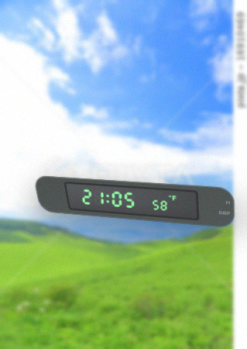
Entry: T21:05
